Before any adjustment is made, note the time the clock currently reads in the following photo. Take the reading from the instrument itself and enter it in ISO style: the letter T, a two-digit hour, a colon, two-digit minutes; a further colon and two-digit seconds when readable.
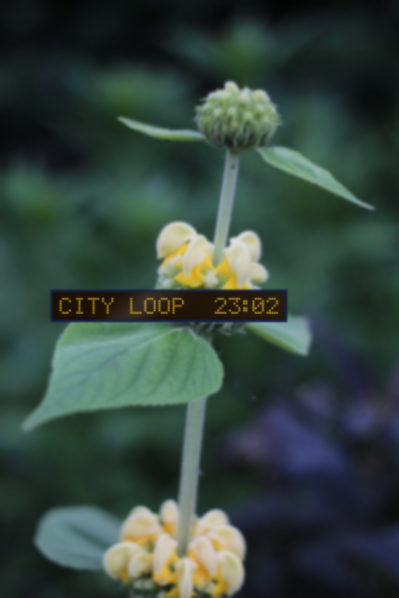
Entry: T23:02
